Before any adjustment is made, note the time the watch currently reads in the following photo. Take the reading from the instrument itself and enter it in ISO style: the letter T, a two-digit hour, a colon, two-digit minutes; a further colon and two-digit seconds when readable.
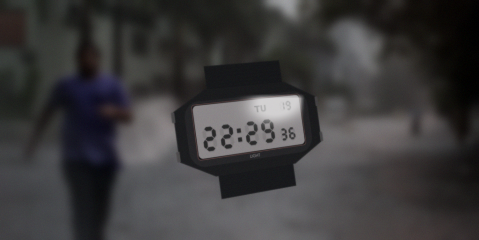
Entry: T22:29:36
